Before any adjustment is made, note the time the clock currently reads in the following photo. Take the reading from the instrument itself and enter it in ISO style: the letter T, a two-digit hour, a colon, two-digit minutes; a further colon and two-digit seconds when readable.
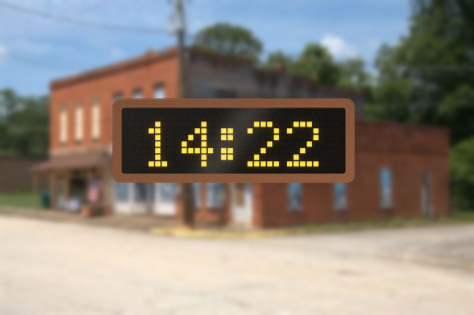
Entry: T14:22
